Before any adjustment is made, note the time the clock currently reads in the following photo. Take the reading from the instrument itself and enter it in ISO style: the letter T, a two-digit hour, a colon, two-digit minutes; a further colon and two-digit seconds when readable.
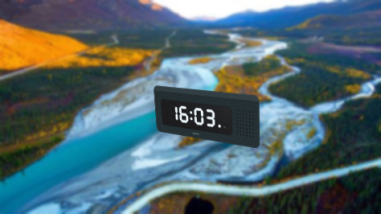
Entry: T16:03
